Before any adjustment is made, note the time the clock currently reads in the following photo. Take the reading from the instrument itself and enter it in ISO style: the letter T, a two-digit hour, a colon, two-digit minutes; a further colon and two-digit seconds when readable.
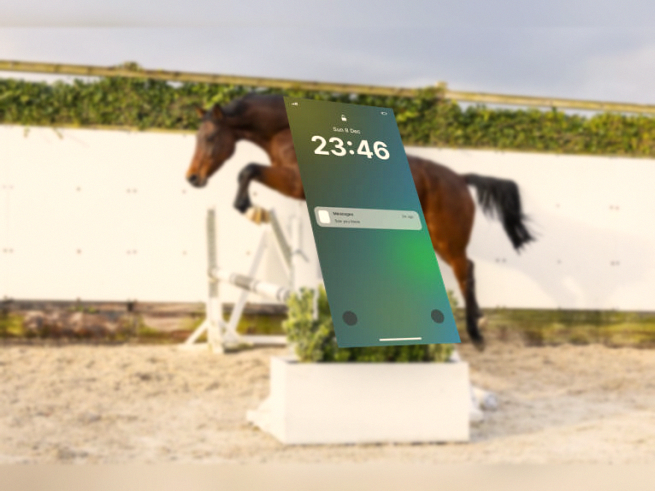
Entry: T23:46
